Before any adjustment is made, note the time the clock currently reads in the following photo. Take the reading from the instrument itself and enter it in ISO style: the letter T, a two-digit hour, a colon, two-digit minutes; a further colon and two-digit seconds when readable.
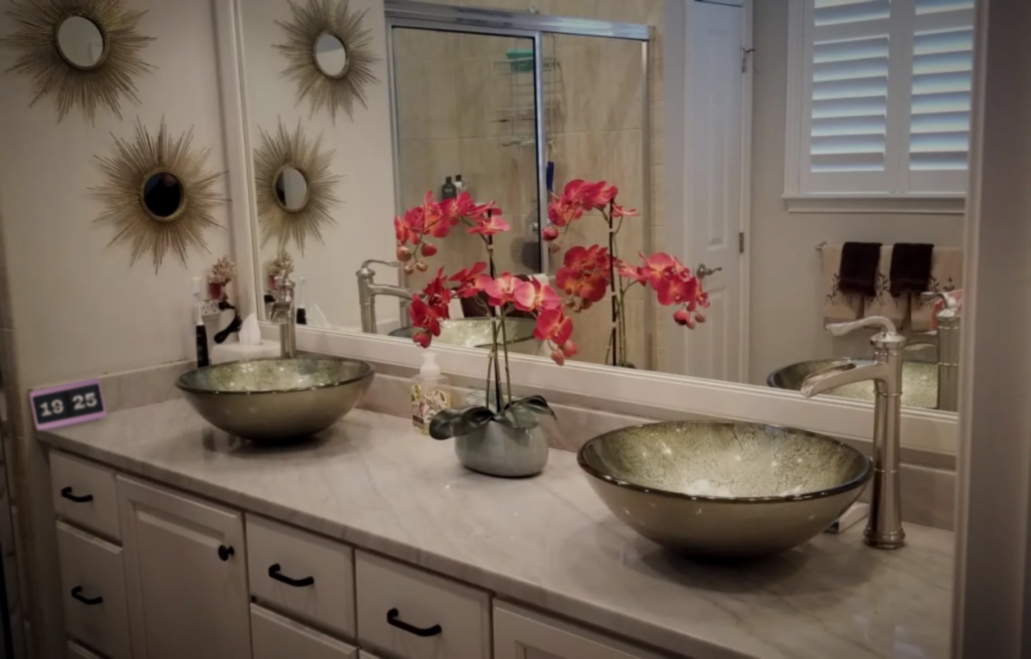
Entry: T19:25
